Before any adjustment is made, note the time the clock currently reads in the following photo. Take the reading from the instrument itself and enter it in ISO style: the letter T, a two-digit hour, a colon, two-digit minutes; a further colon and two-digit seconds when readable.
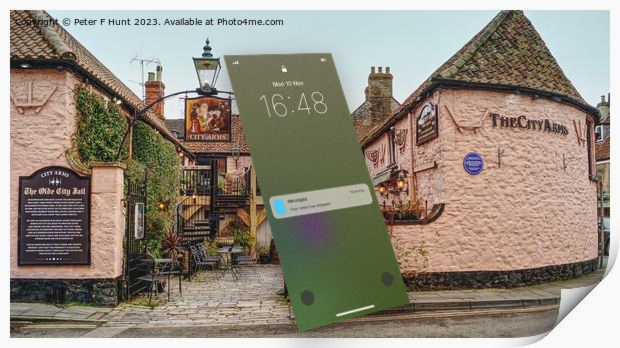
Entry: T16:48
